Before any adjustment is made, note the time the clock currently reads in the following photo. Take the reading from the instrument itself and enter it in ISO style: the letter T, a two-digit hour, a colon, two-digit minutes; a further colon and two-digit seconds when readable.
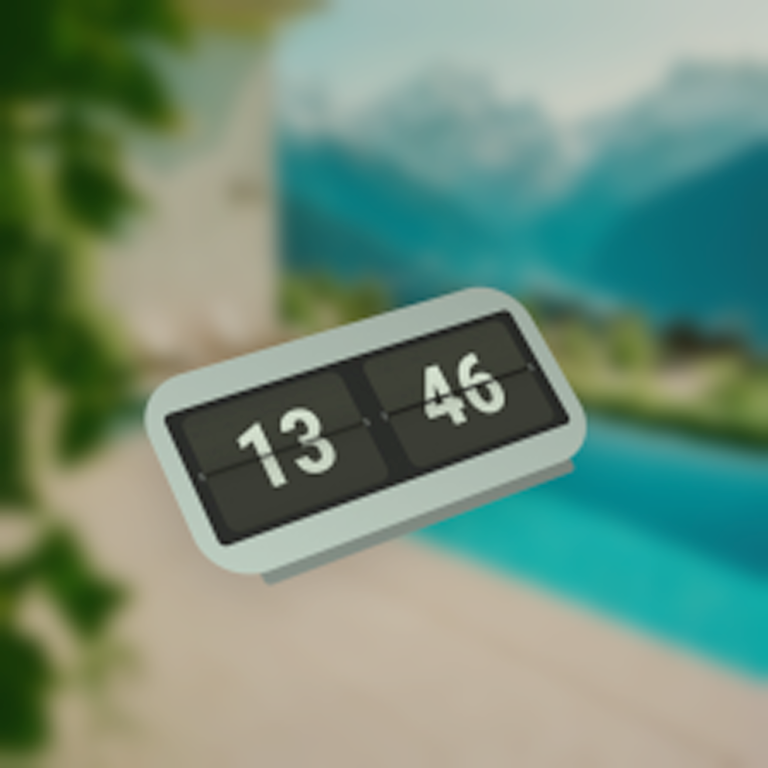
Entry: T13:46
